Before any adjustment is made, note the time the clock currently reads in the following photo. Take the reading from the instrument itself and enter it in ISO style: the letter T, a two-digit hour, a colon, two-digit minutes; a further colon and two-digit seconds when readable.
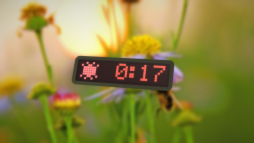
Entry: T00:17
